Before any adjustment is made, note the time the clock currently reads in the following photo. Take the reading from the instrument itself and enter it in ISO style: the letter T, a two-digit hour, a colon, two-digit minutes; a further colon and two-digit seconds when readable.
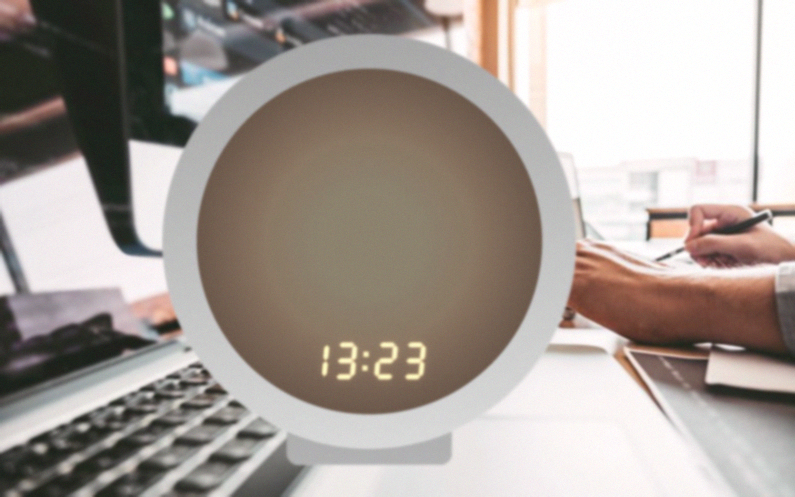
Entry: T13:23
